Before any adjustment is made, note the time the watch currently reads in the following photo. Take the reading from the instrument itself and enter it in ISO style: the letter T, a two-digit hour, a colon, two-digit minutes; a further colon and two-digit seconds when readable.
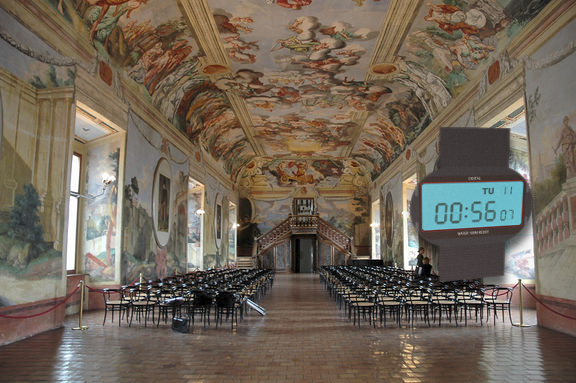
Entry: T00:56:07
